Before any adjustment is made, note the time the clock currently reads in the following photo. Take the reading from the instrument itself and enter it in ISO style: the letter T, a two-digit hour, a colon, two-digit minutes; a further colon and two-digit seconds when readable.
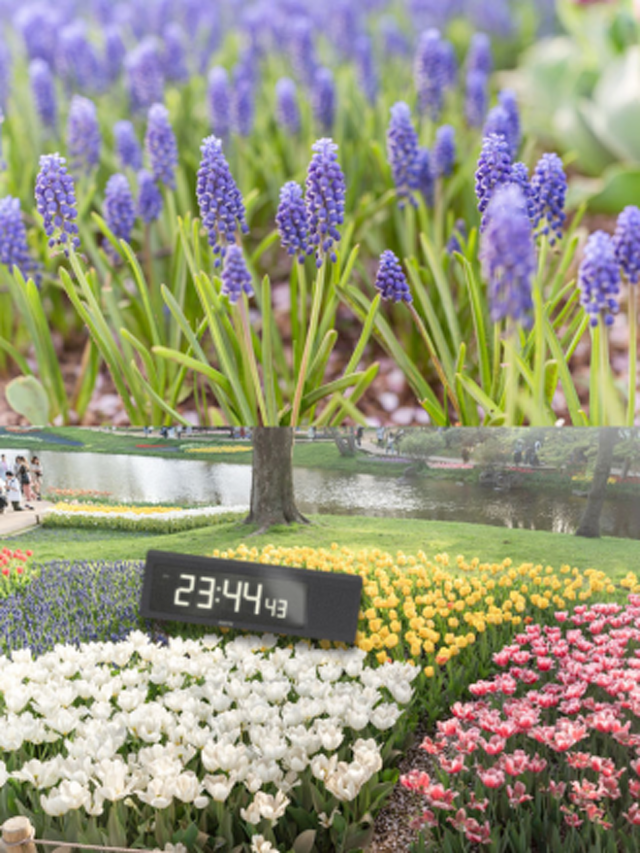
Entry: T23:44:43
